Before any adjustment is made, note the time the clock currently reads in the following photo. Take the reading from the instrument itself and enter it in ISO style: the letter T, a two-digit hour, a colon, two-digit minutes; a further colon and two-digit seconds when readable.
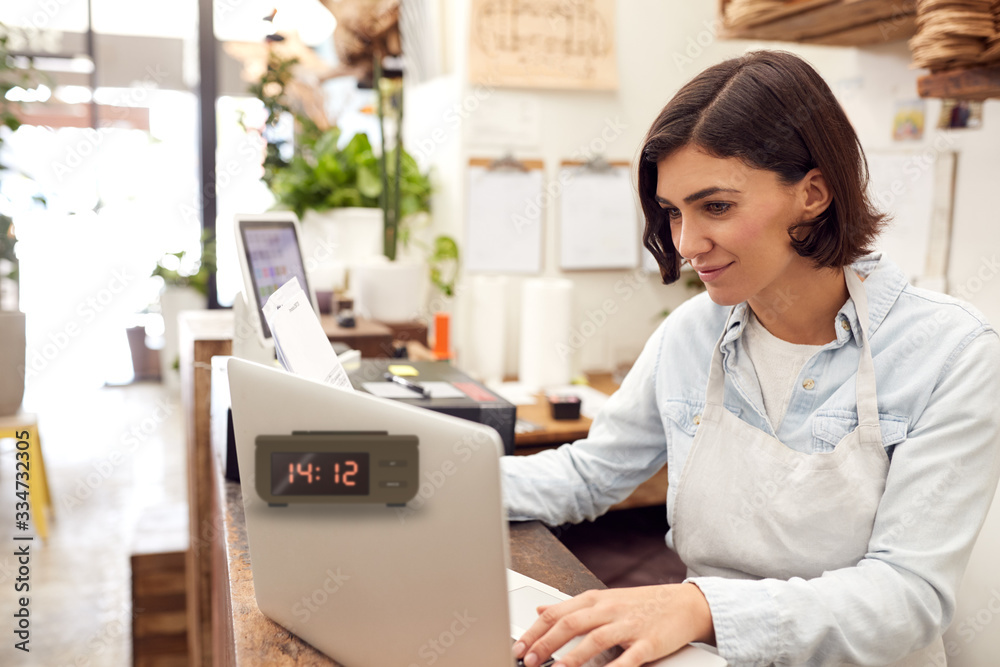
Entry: T14:12
